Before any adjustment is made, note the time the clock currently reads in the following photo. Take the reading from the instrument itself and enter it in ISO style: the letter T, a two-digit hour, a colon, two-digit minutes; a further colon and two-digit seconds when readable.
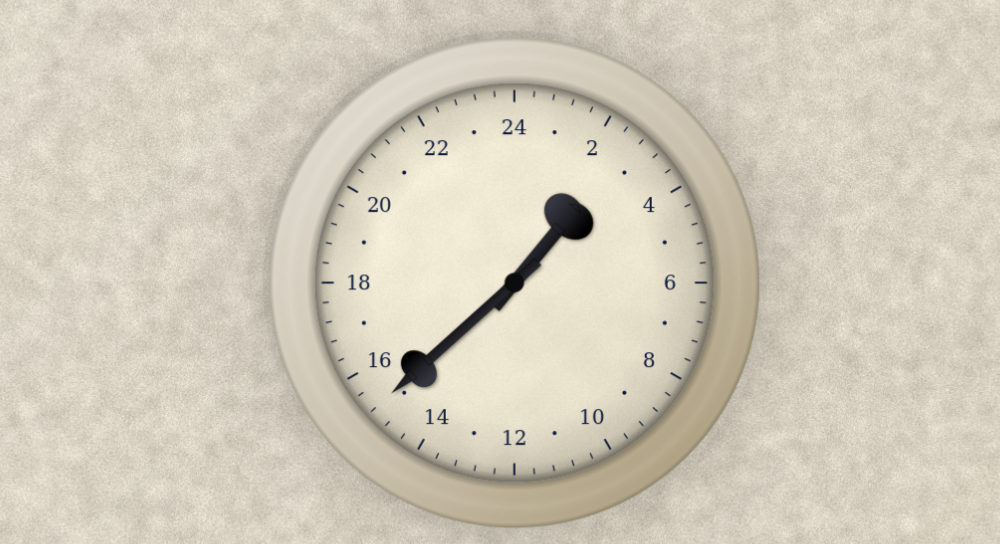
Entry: T02:38
